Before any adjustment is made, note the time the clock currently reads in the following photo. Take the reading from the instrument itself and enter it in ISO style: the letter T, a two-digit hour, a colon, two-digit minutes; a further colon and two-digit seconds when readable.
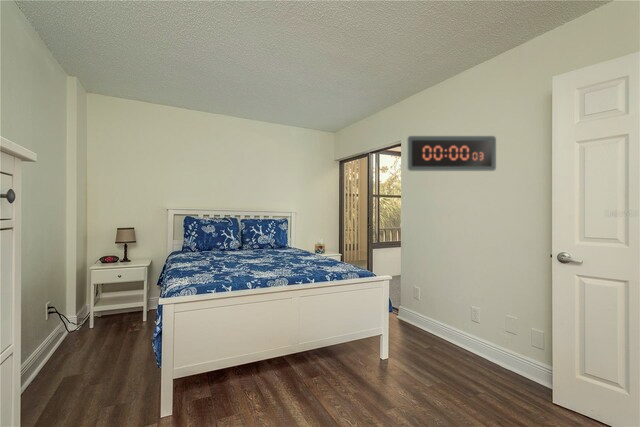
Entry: T00:00
